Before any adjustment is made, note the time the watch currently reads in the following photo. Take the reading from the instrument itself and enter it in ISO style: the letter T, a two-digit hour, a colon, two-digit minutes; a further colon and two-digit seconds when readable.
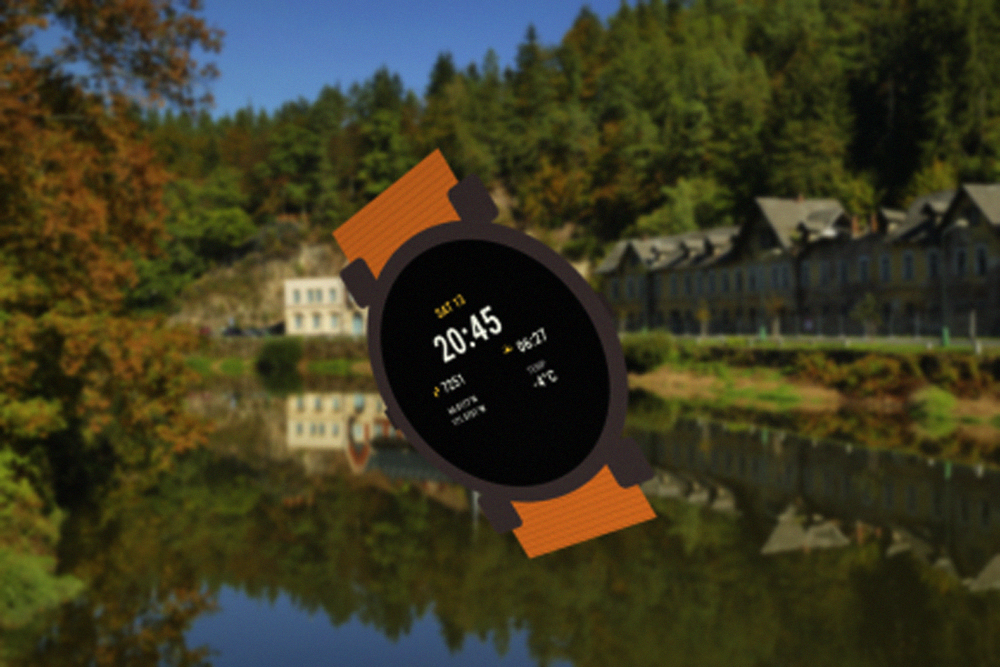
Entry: T20:45
